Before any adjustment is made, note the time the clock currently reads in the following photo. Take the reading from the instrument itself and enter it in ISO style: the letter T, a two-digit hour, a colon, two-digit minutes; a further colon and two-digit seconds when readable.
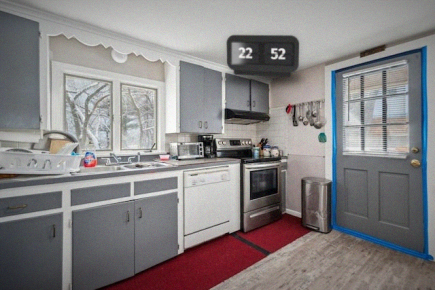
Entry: T22:52
